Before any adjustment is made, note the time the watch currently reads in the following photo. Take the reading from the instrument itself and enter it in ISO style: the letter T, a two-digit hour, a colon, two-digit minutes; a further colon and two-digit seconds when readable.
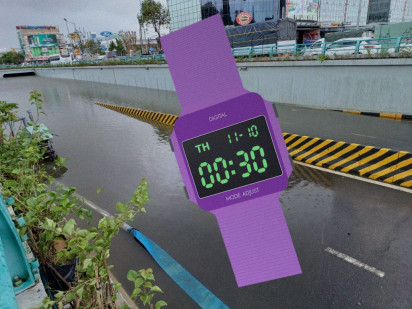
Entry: T00:30
